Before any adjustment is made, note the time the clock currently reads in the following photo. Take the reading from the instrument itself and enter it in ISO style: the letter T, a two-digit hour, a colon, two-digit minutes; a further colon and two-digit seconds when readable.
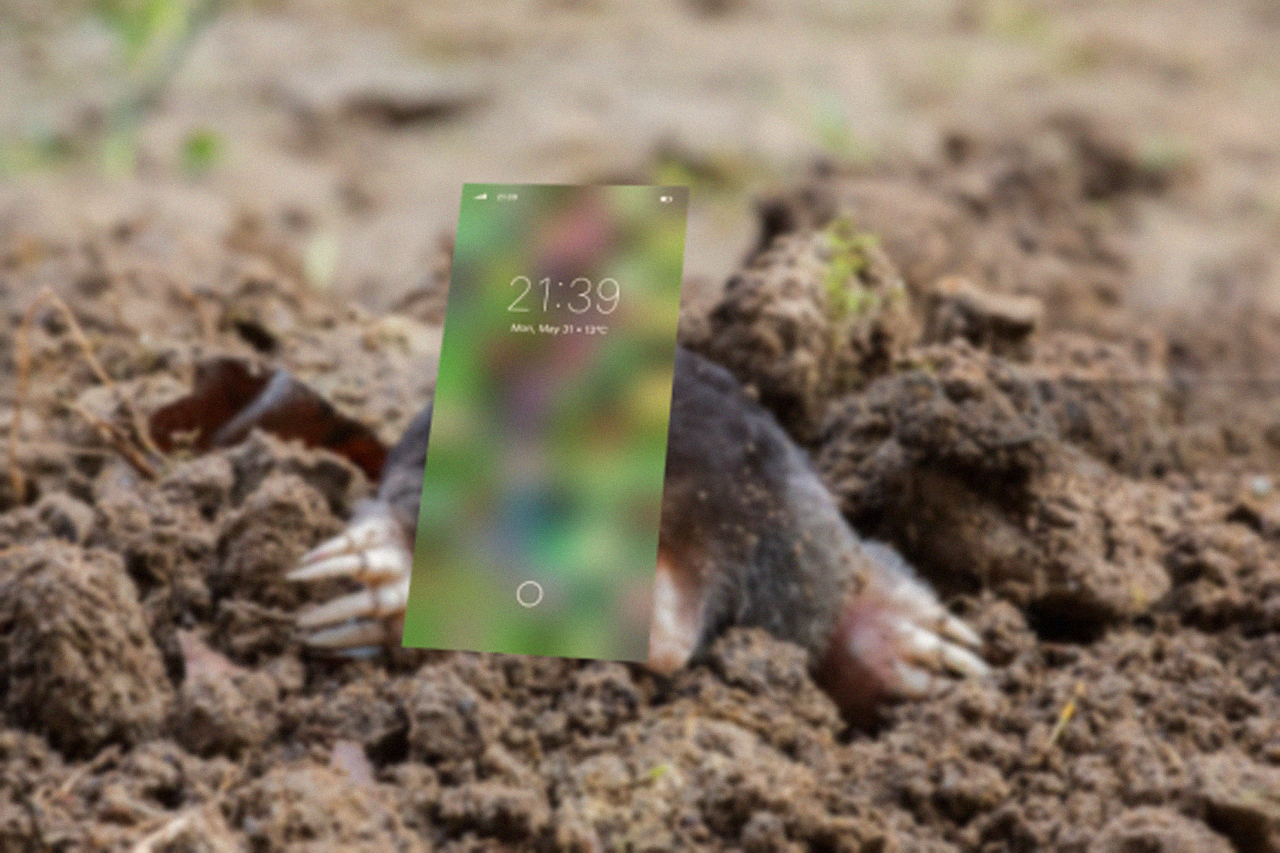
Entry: T21:39
